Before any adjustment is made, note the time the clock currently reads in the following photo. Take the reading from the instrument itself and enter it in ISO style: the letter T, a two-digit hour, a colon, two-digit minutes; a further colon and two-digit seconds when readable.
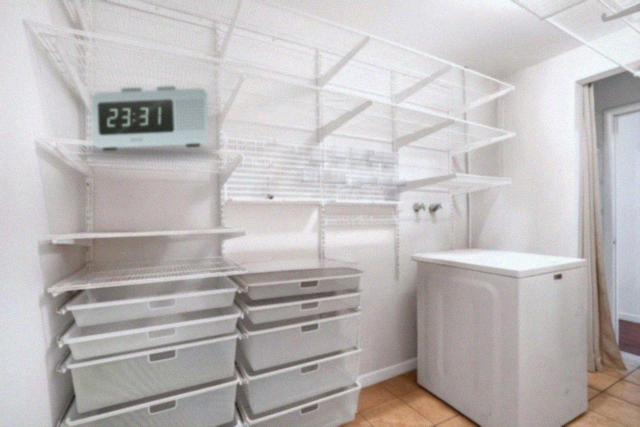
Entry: T23:31
